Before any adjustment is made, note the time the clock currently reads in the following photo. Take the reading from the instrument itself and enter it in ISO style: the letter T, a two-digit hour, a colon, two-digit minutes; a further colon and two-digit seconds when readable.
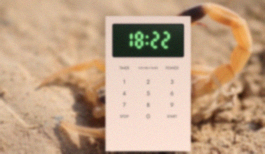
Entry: T18:22
